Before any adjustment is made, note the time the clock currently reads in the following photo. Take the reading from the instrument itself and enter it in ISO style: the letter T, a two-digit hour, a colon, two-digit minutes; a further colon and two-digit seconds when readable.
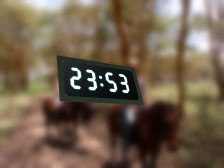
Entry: T23:53
